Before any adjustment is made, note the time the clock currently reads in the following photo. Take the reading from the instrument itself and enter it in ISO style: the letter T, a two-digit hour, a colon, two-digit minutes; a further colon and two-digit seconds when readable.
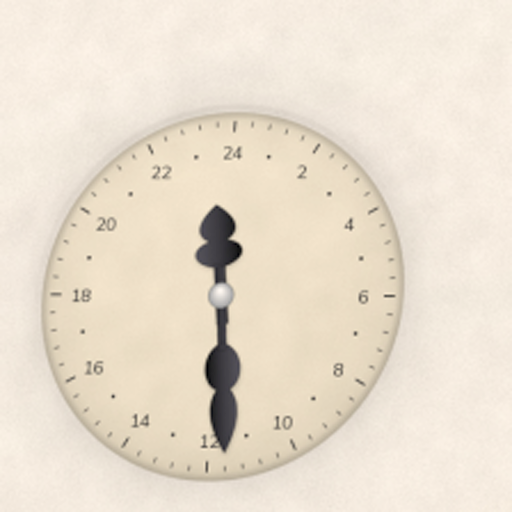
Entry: T23:29
